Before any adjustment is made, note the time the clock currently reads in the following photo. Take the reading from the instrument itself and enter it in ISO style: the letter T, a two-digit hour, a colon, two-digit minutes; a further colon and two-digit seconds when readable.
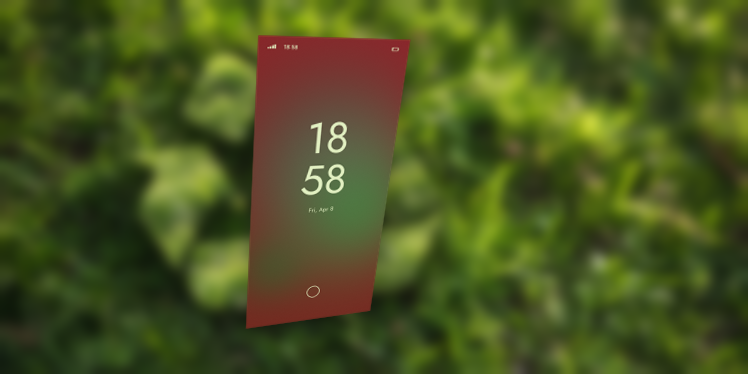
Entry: T18:58
